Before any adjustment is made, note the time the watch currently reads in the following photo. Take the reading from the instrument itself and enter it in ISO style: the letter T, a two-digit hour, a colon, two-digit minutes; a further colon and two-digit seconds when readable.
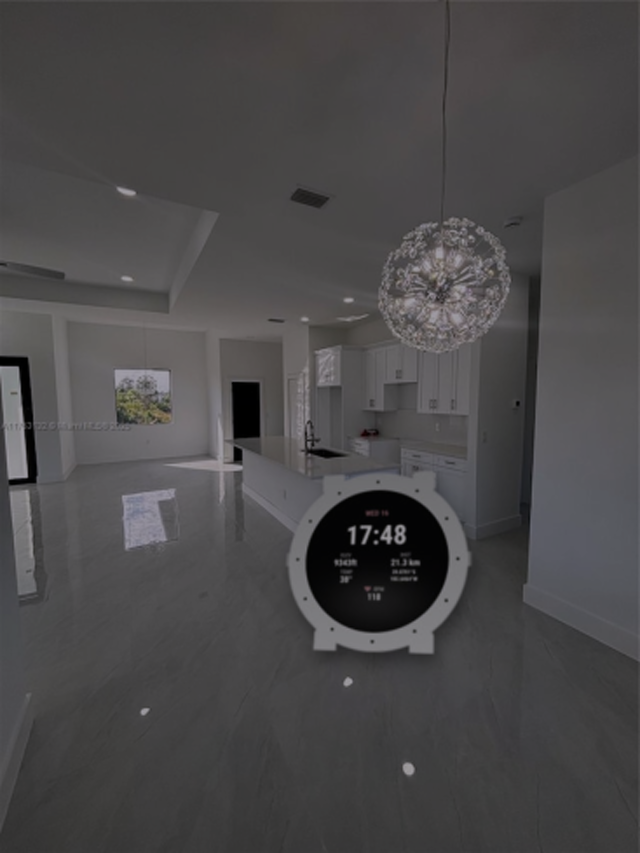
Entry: T17:48
